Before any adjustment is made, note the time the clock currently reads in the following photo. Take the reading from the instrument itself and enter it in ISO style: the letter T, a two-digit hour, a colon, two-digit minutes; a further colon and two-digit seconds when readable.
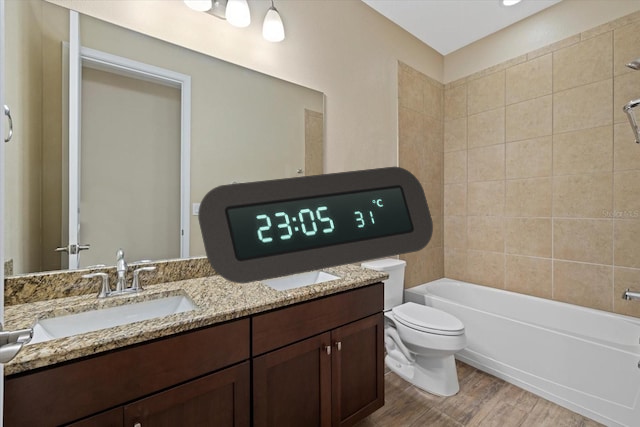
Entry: T23:05
